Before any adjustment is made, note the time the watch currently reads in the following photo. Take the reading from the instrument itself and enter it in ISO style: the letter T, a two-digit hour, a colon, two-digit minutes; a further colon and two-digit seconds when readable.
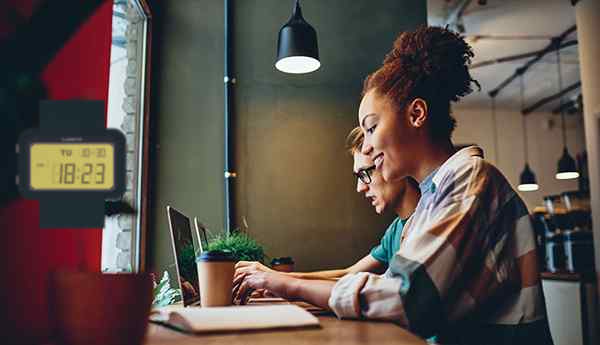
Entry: T18:23
